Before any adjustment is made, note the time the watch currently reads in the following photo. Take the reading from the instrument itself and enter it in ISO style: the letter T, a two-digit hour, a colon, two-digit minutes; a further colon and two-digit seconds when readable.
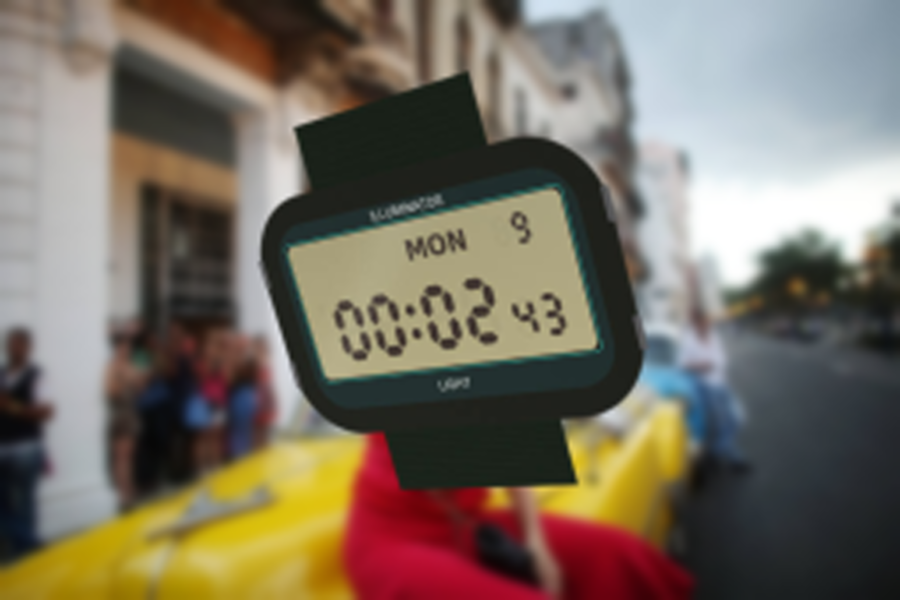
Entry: T00:02:43
